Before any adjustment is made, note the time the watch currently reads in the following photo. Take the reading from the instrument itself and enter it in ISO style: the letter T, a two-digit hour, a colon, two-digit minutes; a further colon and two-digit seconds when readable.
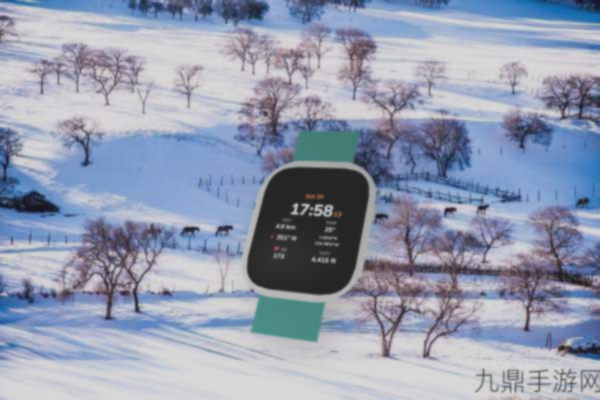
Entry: T17:58
